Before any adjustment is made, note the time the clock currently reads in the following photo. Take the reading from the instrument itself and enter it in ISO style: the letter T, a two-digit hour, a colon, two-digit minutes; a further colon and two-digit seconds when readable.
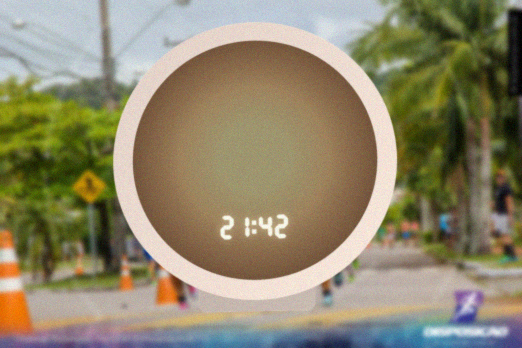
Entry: T21:42
